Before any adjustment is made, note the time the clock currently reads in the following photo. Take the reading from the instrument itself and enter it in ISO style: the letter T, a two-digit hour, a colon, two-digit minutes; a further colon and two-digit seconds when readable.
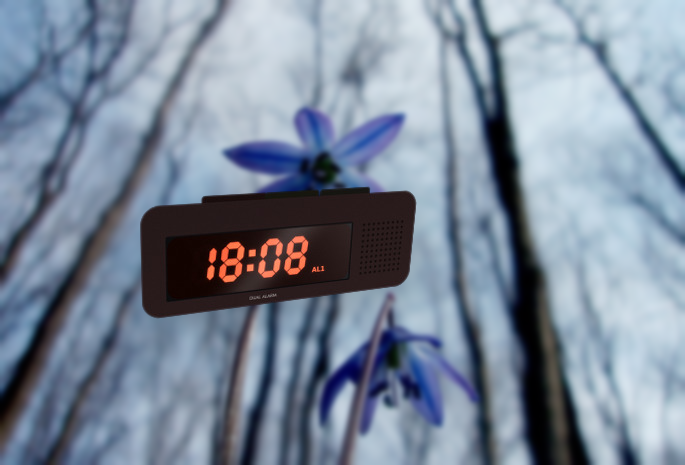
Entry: T18:08
